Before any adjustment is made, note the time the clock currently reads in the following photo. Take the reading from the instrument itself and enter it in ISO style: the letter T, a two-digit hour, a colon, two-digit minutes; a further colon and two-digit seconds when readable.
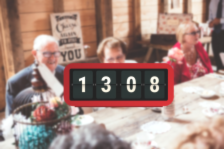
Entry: T13:08
